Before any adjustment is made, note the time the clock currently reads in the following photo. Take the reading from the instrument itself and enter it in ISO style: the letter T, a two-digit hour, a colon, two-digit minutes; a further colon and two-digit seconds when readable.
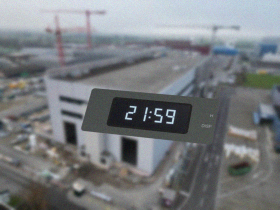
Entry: T21:59
